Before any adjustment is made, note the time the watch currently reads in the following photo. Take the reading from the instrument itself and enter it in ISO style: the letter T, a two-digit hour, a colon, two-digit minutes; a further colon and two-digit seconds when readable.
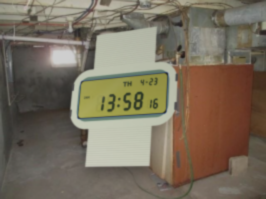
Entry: T13:58
